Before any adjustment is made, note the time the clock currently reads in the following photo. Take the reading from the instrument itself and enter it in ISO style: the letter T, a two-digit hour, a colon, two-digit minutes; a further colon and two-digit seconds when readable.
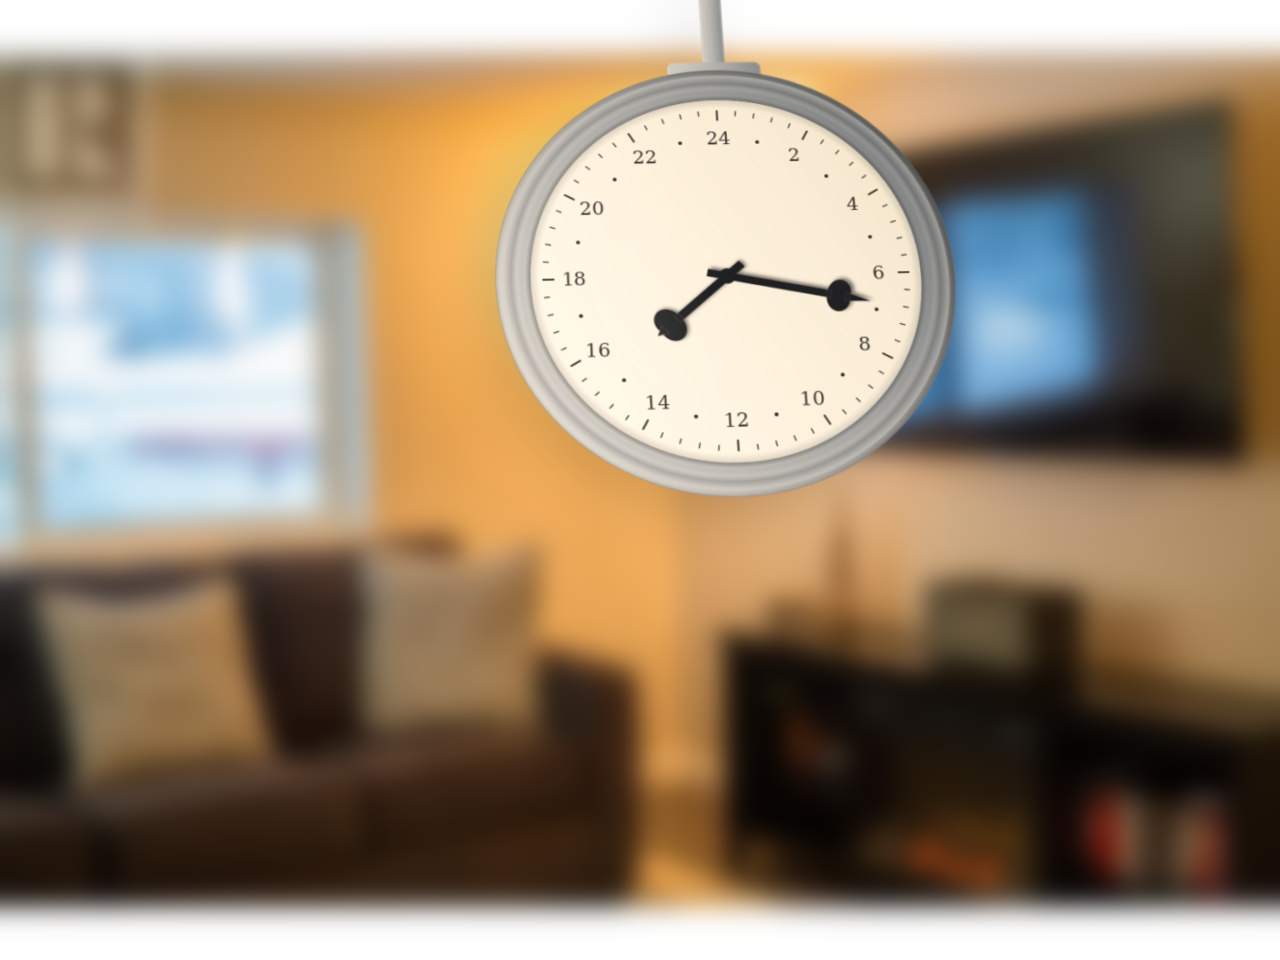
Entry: T15:17
